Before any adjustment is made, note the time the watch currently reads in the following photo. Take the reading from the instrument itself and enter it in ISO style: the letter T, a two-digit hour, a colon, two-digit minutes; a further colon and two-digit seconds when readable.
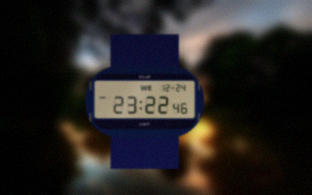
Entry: T23:22:46
